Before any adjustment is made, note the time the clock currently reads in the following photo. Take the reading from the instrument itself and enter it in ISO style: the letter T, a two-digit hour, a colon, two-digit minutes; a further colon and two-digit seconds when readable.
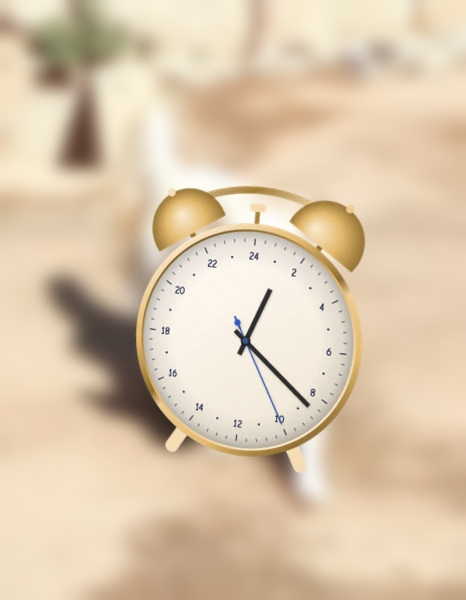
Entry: T01:21:25
